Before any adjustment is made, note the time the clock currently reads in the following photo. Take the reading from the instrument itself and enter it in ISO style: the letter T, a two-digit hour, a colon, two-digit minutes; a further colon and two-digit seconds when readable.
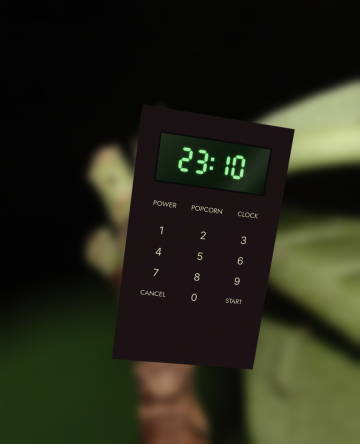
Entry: T23:10
